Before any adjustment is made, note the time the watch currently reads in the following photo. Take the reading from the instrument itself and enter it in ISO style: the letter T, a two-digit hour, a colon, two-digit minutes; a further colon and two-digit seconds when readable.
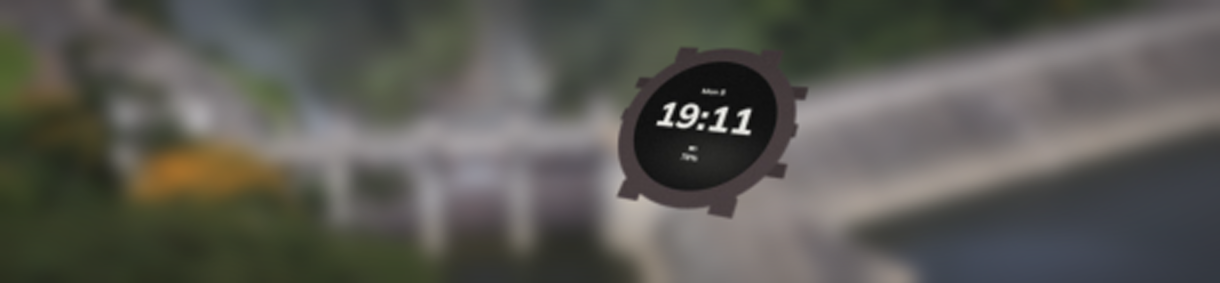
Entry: T19:11
